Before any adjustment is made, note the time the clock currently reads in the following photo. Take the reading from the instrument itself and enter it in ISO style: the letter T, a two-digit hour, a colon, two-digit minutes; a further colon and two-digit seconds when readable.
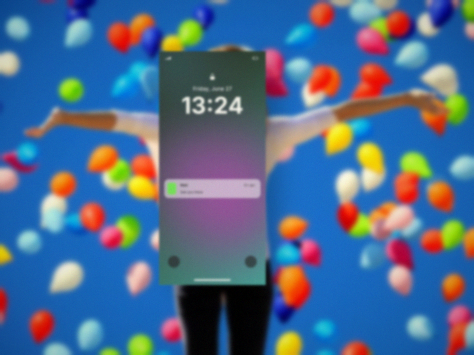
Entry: T13:24
